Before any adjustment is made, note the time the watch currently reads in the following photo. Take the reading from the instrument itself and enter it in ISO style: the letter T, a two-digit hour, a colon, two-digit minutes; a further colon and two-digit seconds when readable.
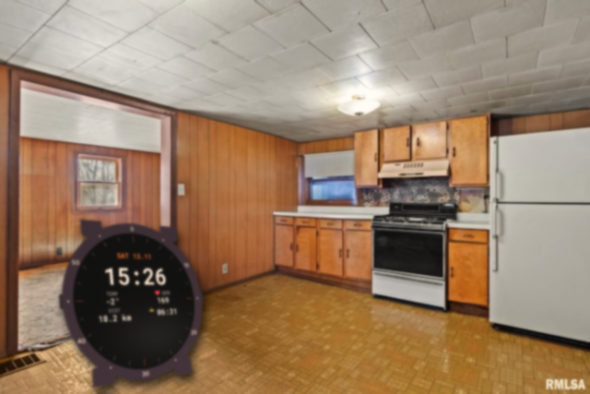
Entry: T15:26
